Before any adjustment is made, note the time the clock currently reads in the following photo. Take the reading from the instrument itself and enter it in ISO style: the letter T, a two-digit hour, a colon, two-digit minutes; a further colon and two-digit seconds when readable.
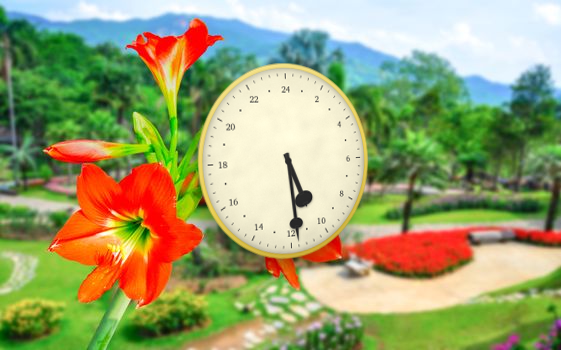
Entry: T10:29
